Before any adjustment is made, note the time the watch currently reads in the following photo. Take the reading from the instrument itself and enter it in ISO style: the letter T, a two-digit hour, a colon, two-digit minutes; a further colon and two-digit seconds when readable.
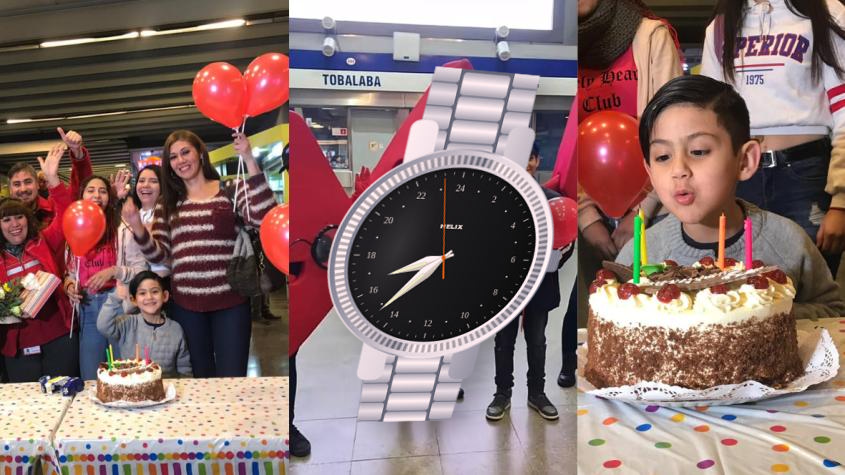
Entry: T16:36:58
